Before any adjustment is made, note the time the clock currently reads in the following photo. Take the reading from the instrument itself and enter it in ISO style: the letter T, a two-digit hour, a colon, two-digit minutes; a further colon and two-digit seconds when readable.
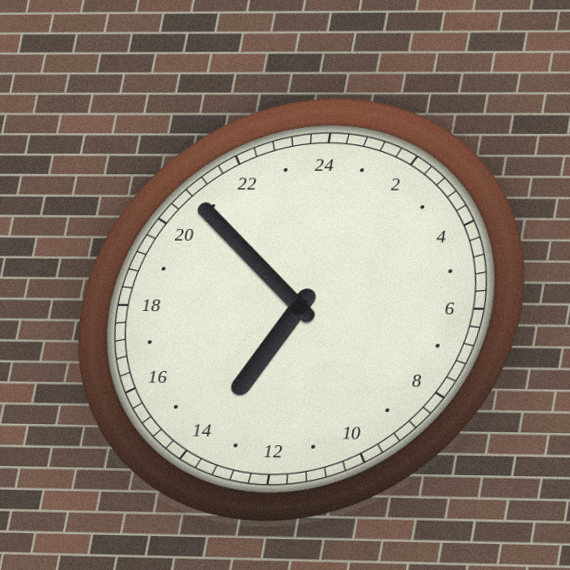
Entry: T13:52
